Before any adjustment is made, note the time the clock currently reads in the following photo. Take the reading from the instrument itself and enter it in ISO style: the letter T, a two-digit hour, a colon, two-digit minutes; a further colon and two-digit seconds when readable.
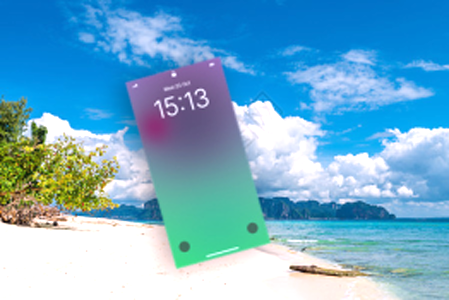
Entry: T15:13
